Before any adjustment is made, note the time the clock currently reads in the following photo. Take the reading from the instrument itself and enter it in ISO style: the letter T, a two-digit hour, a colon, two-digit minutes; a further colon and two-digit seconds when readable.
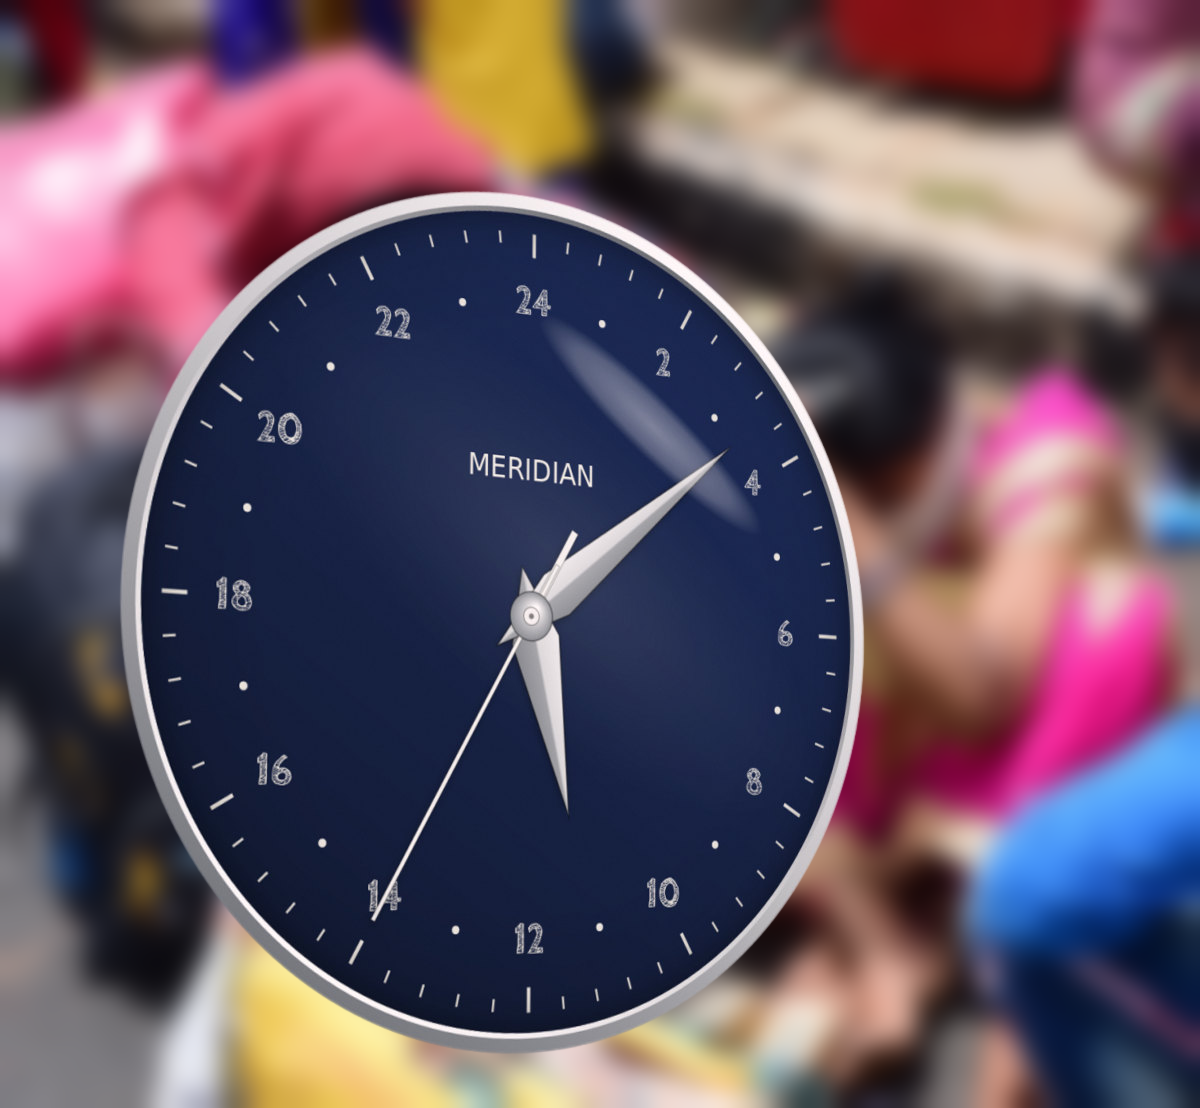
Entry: T11:08:35
